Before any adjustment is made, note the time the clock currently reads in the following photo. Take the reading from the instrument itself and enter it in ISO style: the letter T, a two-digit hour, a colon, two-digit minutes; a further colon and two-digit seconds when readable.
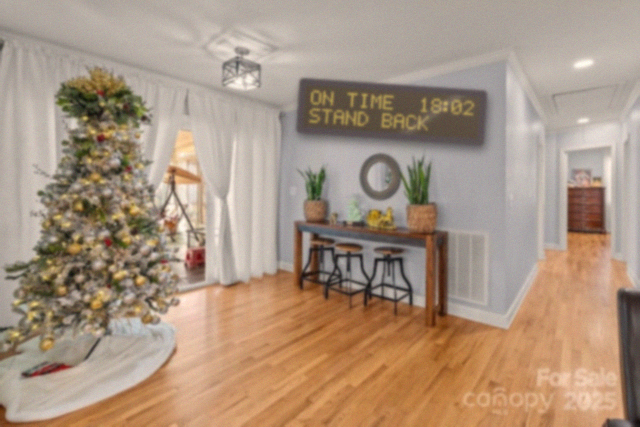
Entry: T18:02
